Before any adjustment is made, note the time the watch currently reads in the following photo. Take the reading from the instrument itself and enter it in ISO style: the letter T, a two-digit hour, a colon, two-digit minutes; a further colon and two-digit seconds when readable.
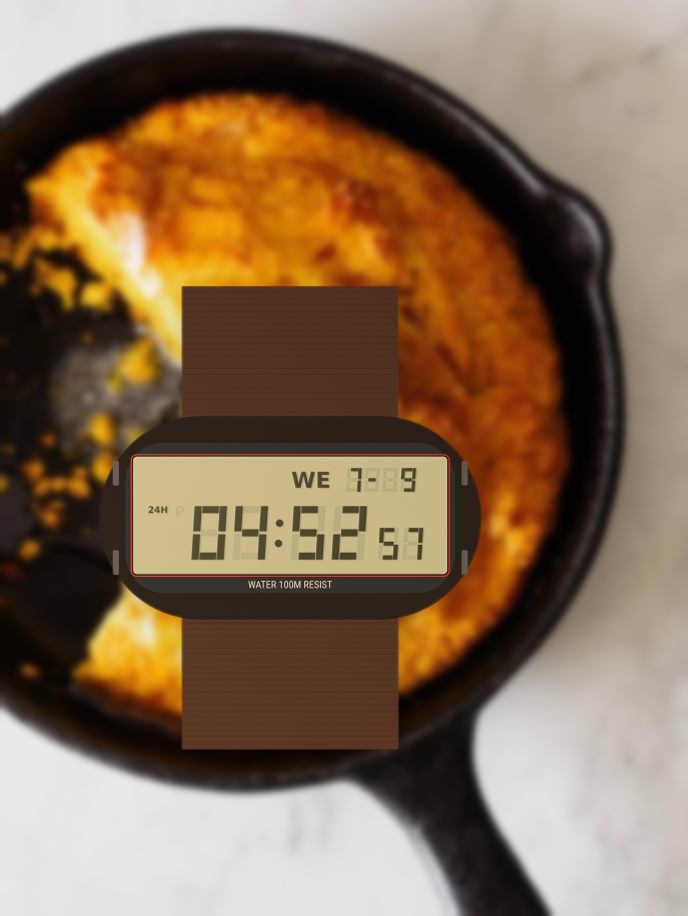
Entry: T04:52:57
